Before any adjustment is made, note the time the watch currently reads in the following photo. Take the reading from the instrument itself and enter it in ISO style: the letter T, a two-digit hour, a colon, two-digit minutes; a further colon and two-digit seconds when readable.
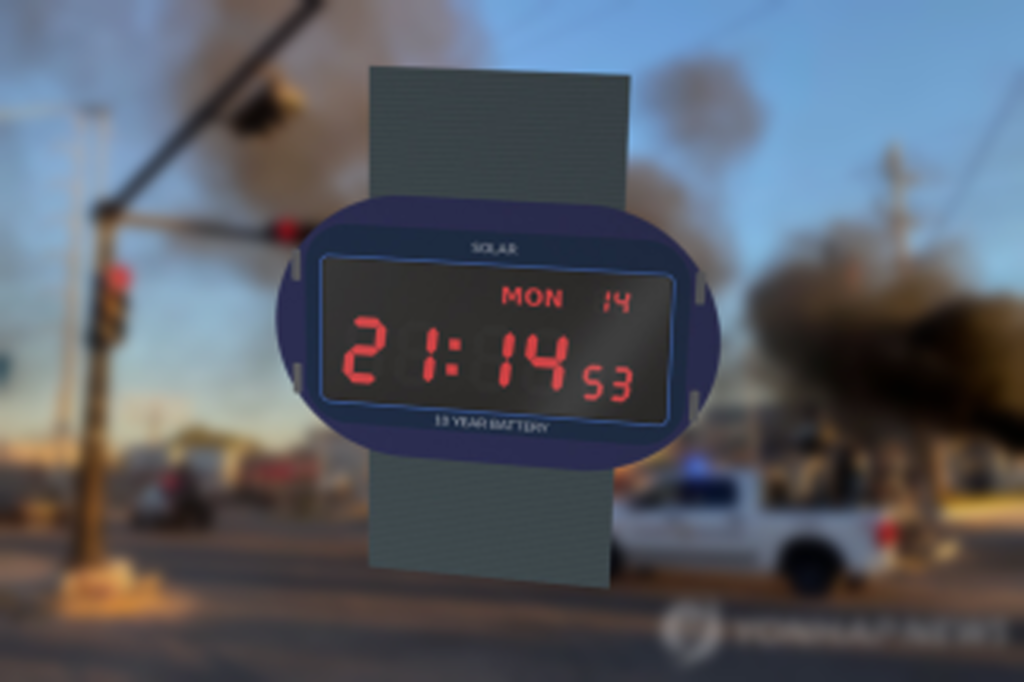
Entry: T21:14:53
